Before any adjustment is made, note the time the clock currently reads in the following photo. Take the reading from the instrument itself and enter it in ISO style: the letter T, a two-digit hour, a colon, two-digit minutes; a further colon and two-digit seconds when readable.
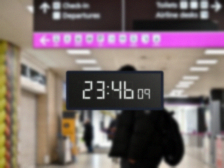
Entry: T23:46:09
